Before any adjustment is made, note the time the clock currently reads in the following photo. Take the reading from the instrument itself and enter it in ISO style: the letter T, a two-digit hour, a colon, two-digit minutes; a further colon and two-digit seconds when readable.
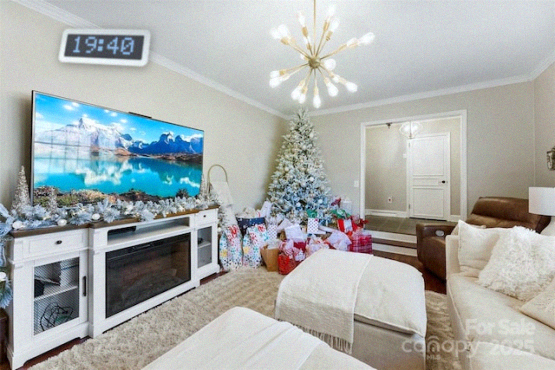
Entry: T19:40
